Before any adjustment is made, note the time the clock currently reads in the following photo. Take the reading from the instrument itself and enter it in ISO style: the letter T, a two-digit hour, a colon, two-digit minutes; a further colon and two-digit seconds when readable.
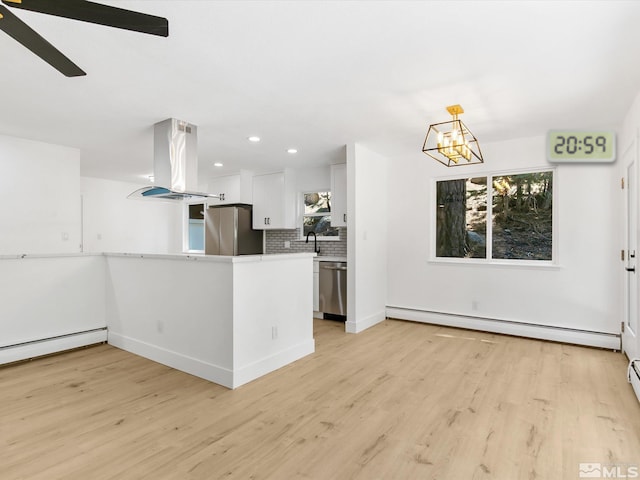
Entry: T20:59
